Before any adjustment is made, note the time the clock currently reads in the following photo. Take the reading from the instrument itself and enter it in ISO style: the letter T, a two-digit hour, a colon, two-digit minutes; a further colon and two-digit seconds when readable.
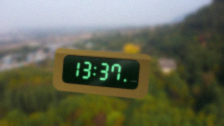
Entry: T13:37
